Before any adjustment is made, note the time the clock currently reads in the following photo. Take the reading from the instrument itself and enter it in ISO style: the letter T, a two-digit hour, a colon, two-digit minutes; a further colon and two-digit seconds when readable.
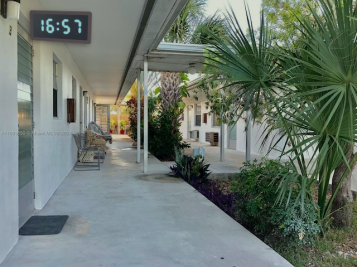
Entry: T16:57
